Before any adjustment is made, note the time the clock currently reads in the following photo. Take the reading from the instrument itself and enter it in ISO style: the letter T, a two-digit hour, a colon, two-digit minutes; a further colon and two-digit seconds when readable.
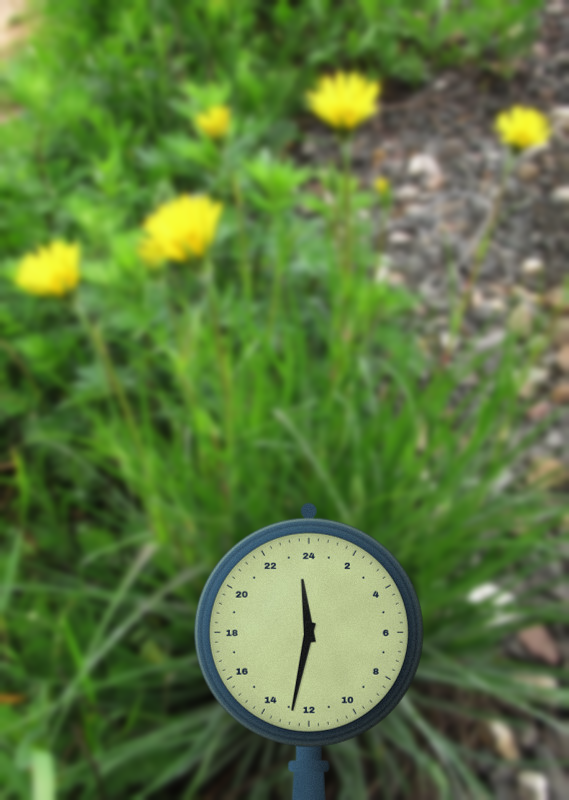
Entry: T23:32
